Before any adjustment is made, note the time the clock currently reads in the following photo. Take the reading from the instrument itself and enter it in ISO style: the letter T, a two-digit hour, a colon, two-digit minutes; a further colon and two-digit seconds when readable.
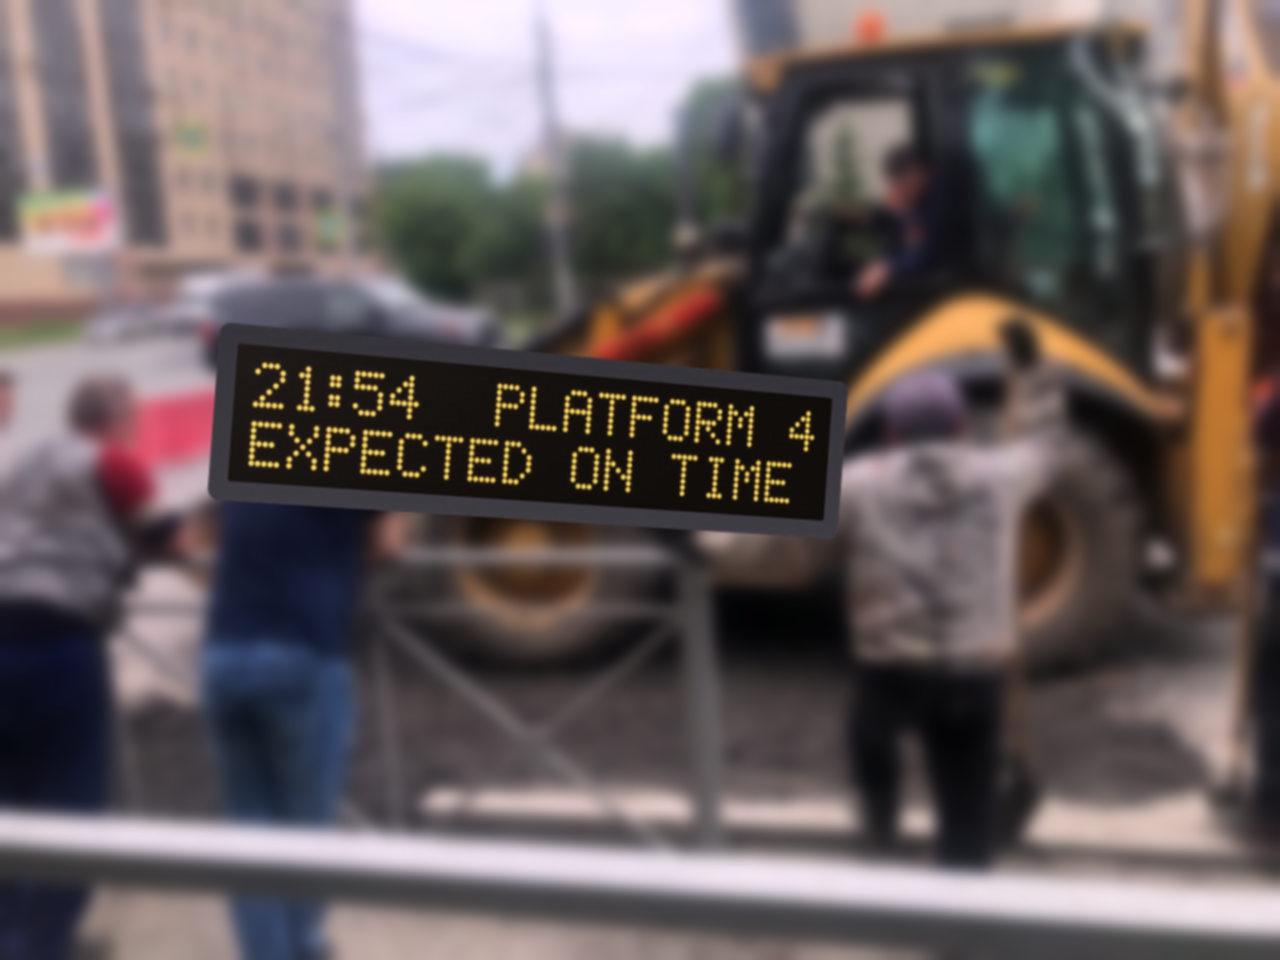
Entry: T21:54
